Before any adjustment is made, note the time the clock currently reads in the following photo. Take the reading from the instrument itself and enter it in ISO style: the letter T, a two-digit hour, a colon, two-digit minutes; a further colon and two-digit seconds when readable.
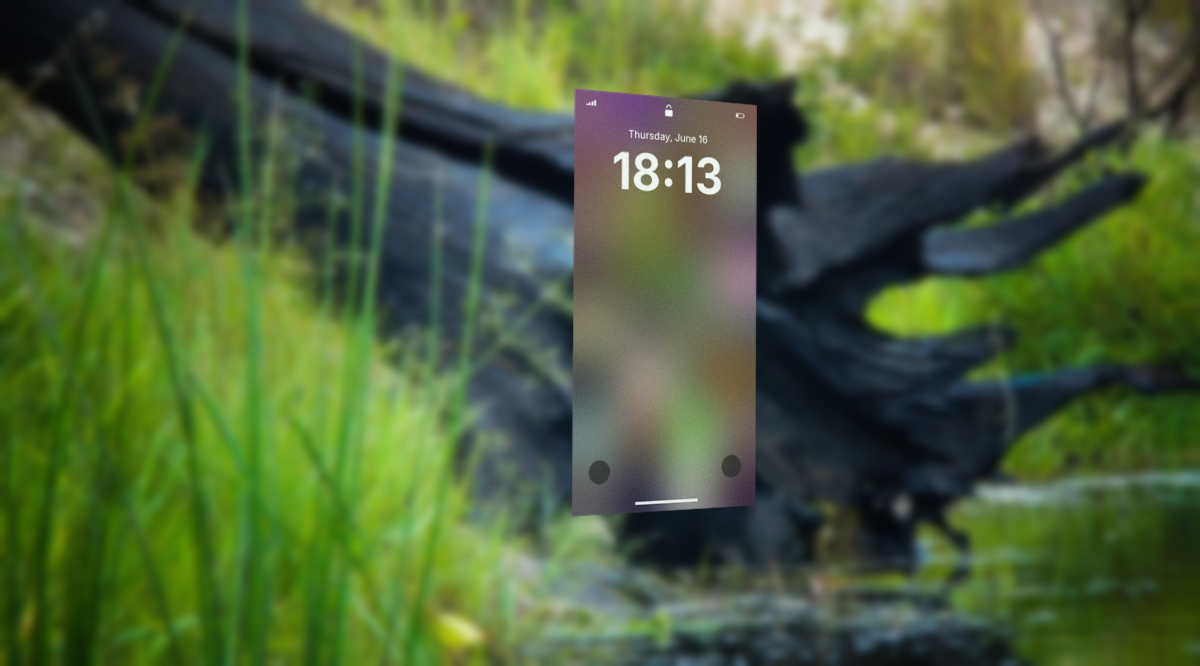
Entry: T18:13
